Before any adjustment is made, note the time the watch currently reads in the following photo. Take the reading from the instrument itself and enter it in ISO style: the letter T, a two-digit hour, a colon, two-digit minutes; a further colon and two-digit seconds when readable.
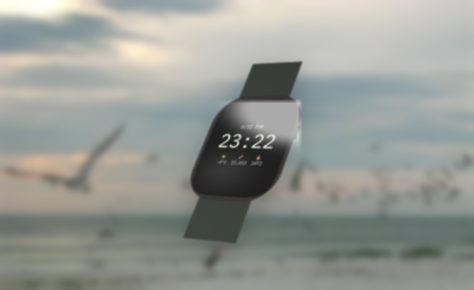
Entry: T23:22
